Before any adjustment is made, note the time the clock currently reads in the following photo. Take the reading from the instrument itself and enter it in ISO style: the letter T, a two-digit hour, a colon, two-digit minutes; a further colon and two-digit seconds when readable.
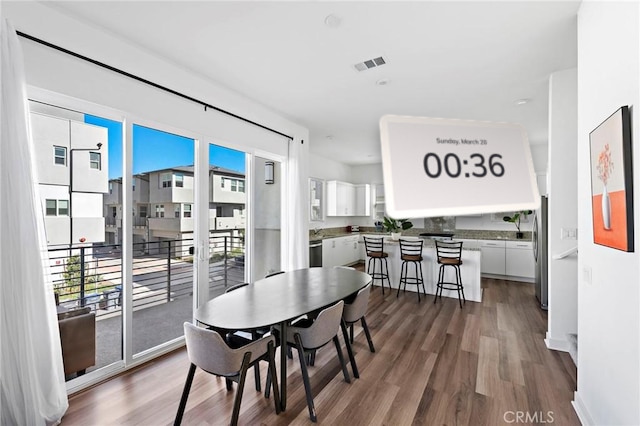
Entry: T00:36
